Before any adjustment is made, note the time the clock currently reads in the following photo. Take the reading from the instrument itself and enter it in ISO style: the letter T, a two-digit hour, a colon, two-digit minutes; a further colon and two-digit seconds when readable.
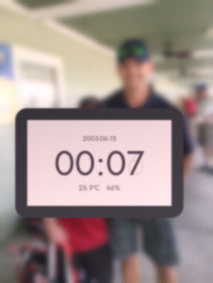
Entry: T00:07
